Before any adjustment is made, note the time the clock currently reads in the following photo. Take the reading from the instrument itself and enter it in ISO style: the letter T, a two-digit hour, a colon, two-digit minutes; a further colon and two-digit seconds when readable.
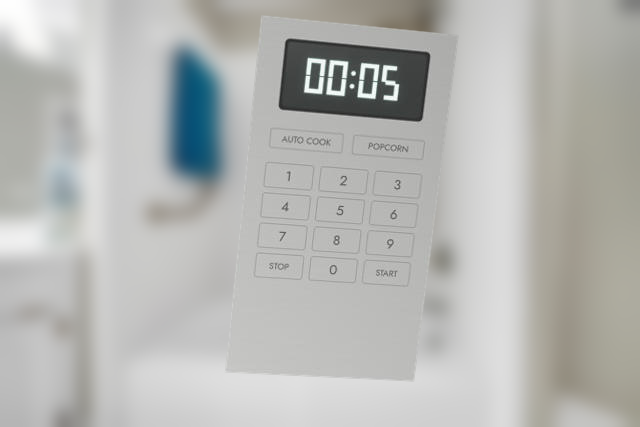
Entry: T00:05
